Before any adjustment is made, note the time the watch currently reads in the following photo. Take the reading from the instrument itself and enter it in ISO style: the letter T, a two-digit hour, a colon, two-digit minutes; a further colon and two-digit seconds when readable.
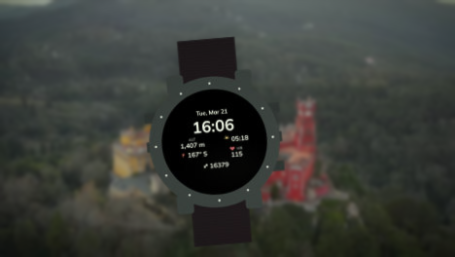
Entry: T16:06
